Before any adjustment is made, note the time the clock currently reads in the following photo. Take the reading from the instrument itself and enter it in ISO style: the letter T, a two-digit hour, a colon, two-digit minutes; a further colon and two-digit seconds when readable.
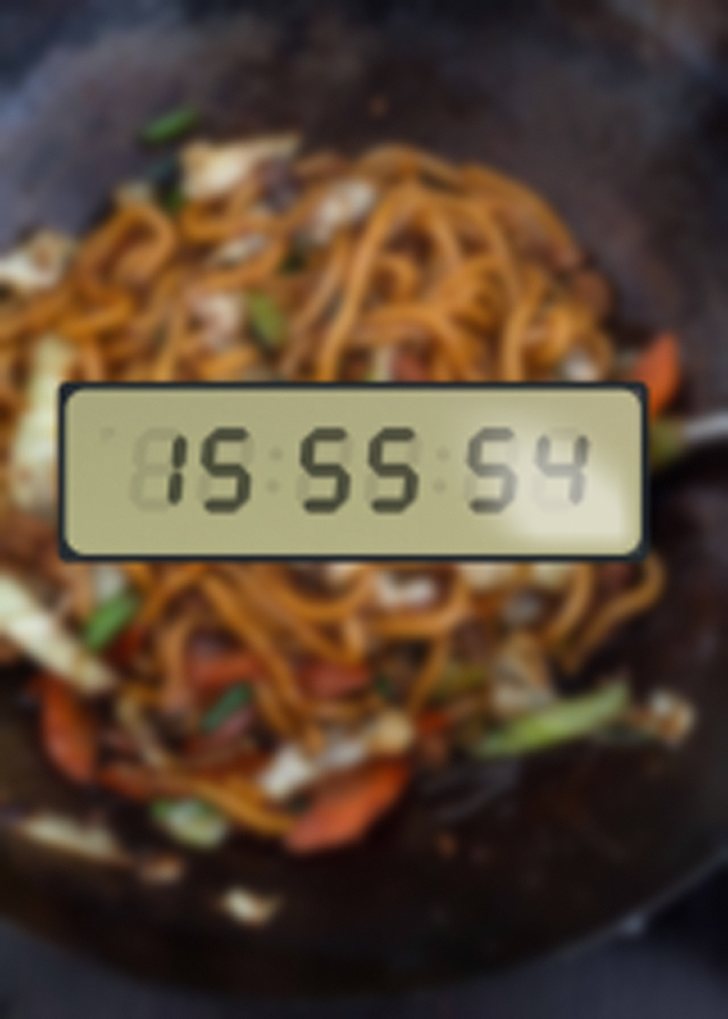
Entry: T15:55:54
